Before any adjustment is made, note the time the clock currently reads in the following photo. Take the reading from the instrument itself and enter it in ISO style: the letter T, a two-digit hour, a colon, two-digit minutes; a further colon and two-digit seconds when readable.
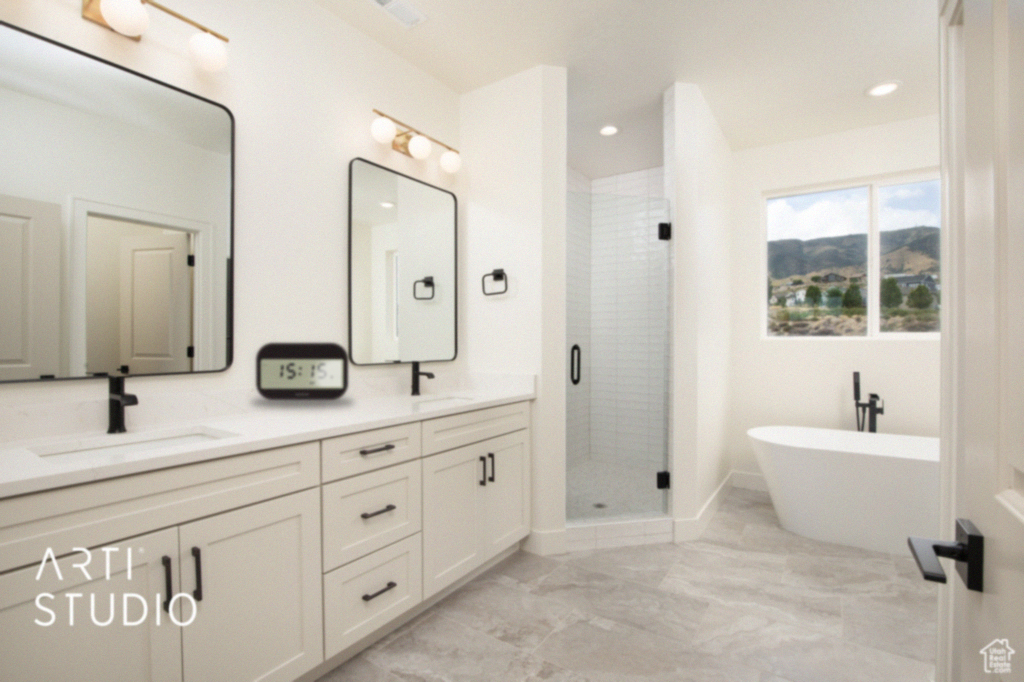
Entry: T15:15
